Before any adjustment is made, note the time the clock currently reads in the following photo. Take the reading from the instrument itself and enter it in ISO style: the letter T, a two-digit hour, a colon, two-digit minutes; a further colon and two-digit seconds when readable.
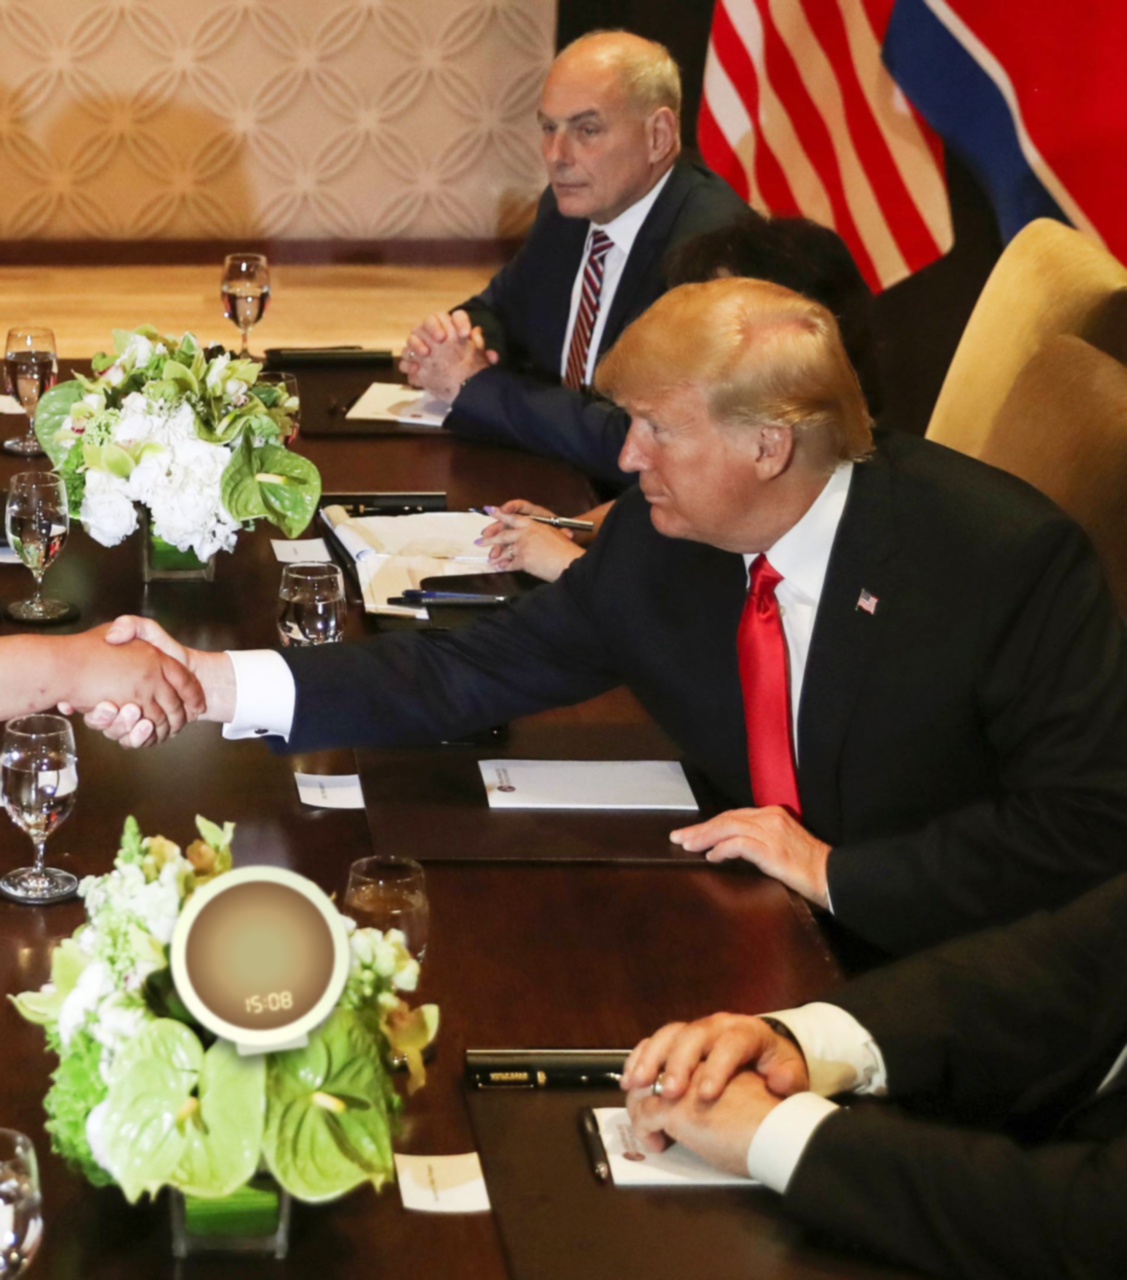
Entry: T15:08
